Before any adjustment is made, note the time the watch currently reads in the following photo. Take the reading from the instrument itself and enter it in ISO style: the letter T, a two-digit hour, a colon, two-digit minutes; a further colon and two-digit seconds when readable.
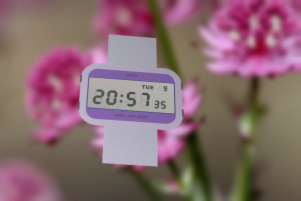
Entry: T20:57
